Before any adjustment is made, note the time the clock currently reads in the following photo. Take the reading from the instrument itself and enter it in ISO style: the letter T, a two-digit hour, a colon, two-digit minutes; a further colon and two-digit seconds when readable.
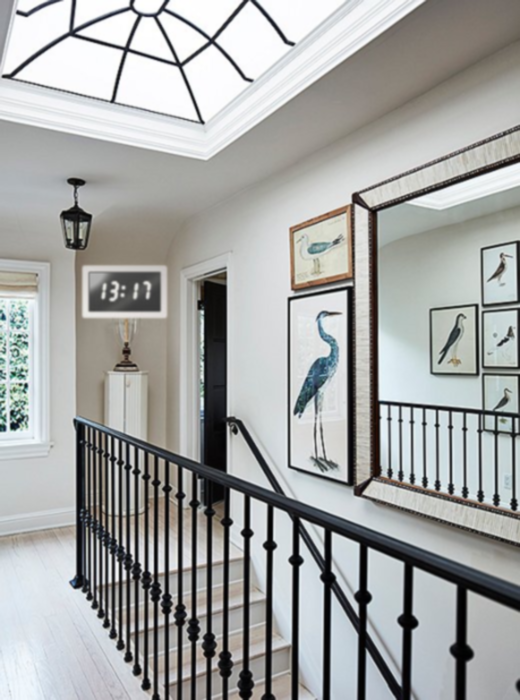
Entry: T13:17
